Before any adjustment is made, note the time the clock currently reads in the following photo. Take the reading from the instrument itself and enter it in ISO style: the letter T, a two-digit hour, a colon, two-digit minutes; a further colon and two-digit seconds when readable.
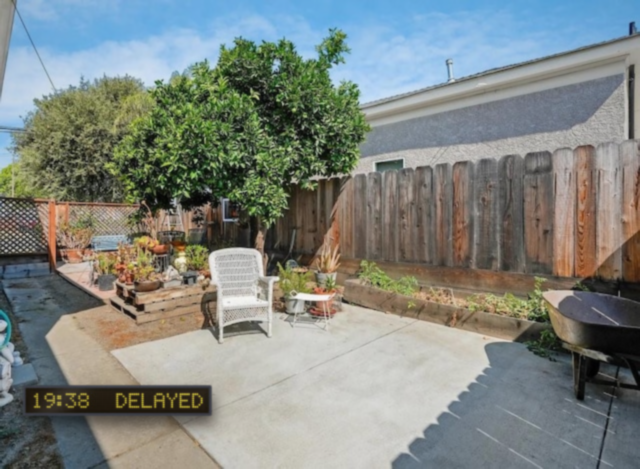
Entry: T19:38
